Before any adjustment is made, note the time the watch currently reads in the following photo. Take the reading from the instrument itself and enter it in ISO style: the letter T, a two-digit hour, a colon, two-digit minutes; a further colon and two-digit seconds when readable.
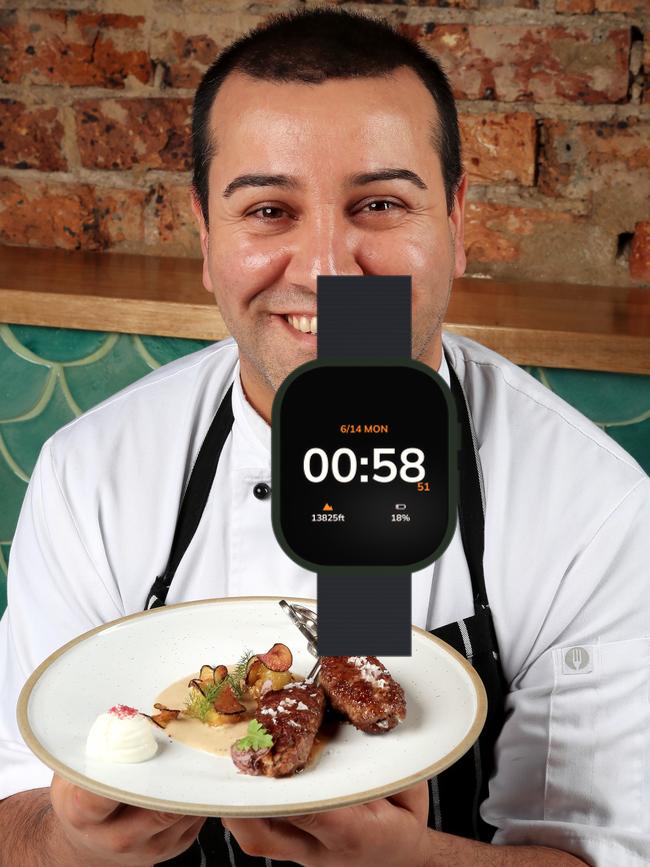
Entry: T00:58:51
